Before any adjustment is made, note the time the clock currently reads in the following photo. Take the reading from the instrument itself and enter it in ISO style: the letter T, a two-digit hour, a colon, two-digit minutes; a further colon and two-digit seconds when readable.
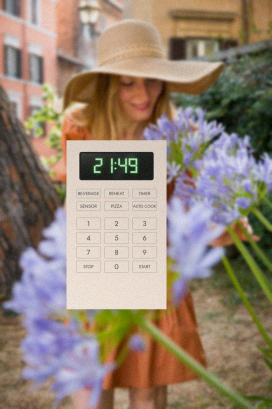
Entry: T21:49
